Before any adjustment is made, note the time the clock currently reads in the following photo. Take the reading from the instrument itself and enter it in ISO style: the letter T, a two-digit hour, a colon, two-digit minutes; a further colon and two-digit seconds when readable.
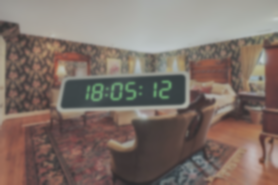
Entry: T18:05:12
